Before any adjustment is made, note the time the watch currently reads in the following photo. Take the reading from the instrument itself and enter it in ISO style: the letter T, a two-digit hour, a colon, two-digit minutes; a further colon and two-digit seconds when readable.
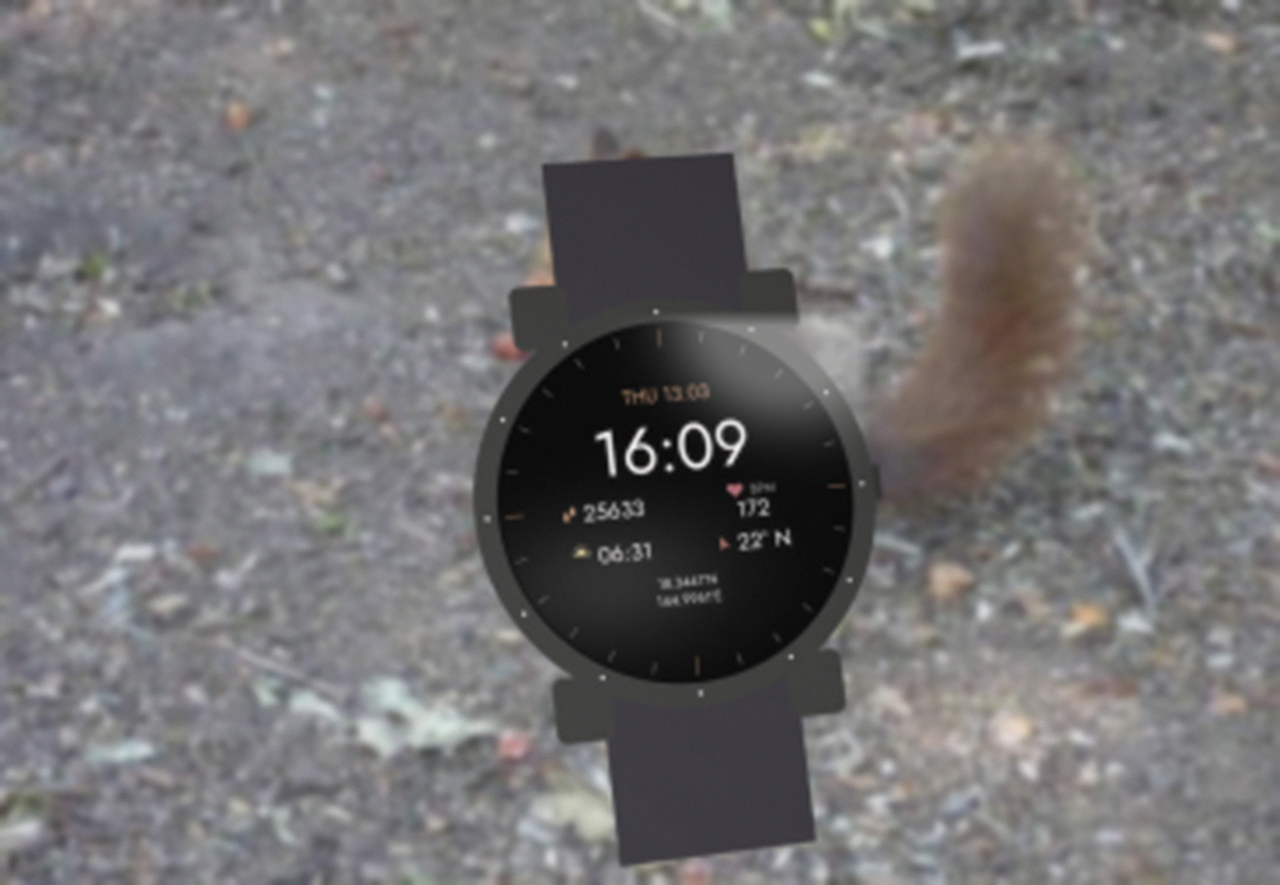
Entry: T16:09
